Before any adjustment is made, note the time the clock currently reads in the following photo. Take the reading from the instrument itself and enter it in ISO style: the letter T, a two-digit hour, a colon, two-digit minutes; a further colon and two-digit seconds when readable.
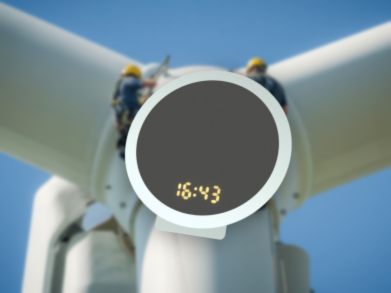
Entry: T16:43
